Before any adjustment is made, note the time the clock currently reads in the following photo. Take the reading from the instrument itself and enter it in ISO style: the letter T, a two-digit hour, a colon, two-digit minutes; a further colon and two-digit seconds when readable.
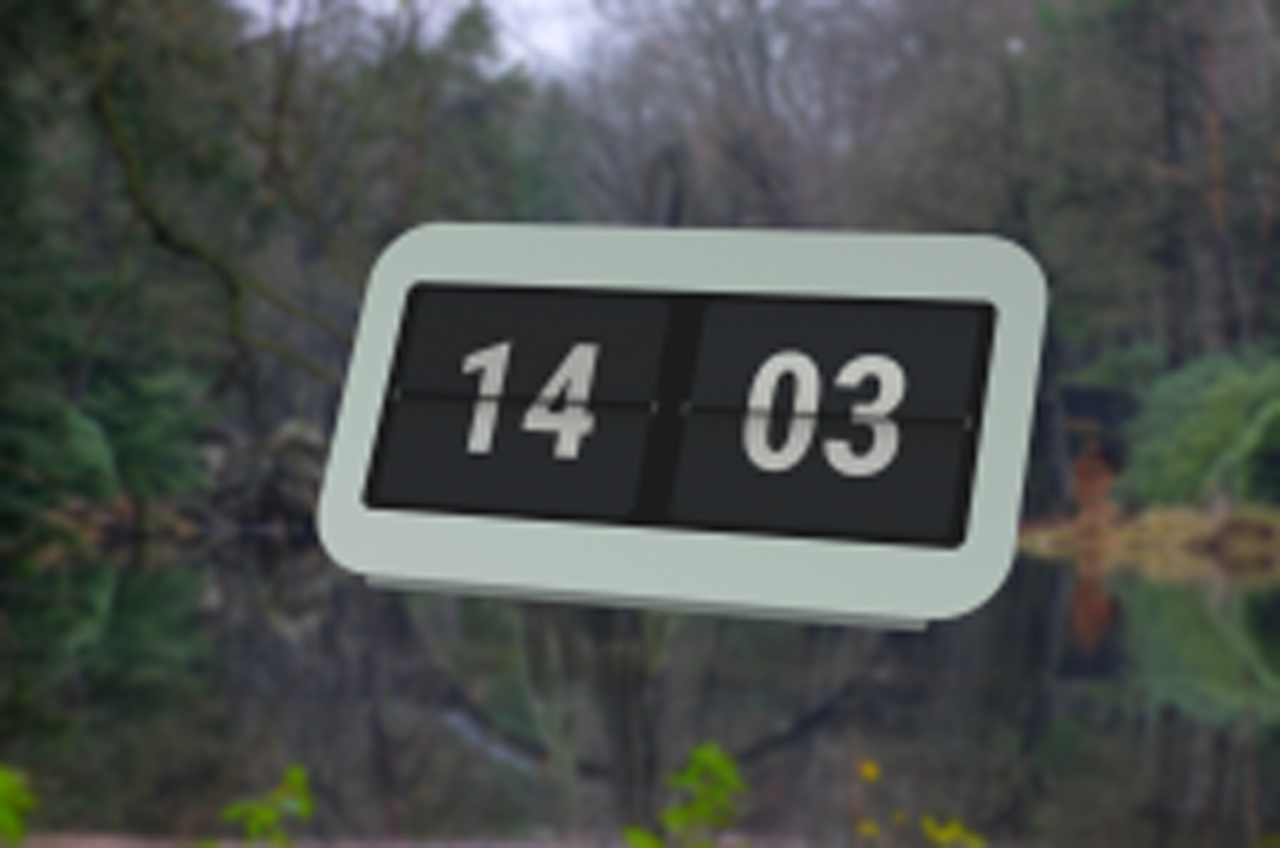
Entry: T14:03
